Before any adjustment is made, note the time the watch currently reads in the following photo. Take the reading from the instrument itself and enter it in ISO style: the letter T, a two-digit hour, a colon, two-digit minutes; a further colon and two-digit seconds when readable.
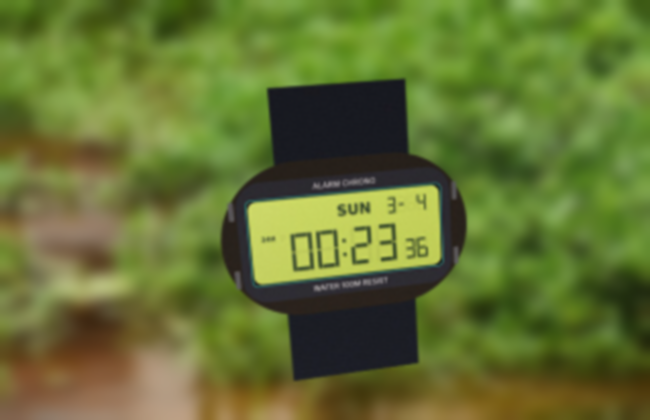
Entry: T00:23:36
